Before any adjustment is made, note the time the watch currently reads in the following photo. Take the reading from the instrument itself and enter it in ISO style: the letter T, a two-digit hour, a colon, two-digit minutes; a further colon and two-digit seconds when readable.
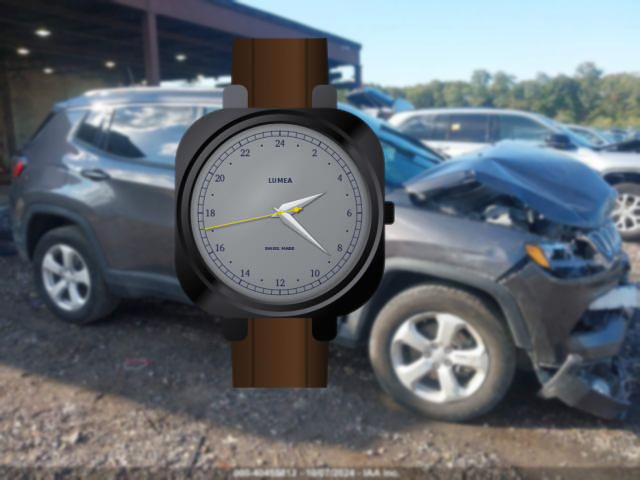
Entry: T04:21:43
